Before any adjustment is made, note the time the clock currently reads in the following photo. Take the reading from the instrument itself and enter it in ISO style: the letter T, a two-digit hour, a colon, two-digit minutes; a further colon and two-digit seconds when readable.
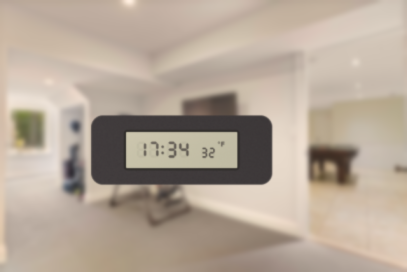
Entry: T17:34
